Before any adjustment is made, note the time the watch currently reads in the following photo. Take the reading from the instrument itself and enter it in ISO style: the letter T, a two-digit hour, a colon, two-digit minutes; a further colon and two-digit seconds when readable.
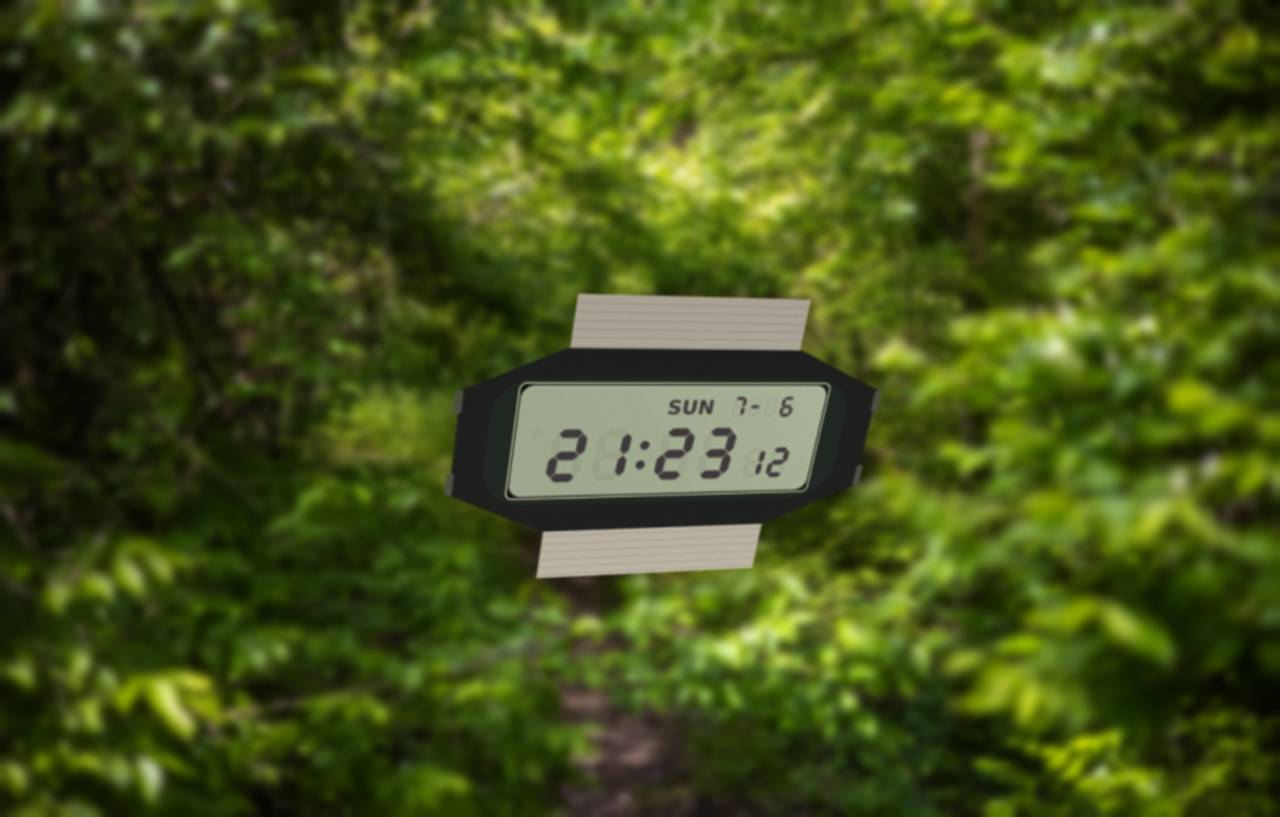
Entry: T21:23:12
